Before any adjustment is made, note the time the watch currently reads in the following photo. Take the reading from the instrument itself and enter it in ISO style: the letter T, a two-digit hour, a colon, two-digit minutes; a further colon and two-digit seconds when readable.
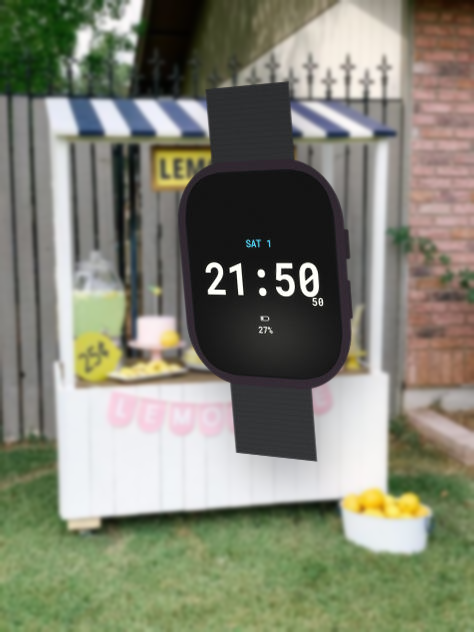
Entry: T21:50:50
